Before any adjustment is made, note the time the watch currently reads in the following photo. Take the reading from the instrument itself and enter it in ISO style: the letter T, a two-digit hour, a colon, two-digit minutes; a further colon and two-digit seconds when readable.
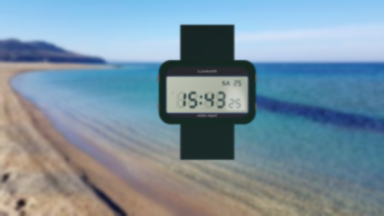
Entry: T15:43:25
